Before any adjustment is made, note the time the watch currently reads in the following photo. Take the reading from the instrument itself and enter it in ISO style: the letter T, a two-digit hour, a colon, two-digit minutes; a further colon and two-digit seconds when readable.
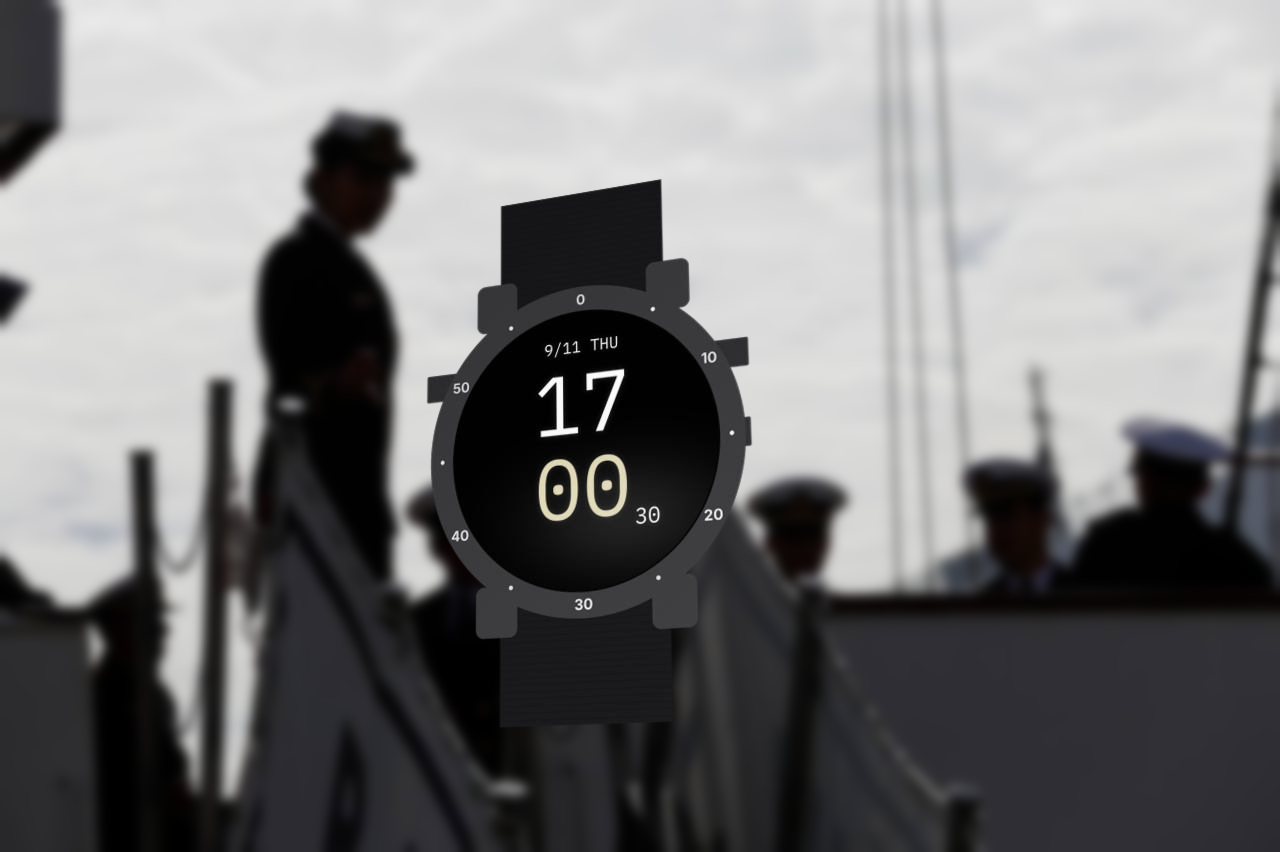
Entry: T17:00:30
